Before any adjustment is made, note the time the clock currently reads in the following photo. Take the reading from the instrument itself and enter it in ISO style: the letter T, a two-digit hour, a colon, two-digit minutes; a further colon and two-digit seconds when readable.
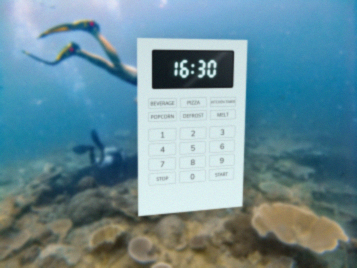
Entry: T16:30
